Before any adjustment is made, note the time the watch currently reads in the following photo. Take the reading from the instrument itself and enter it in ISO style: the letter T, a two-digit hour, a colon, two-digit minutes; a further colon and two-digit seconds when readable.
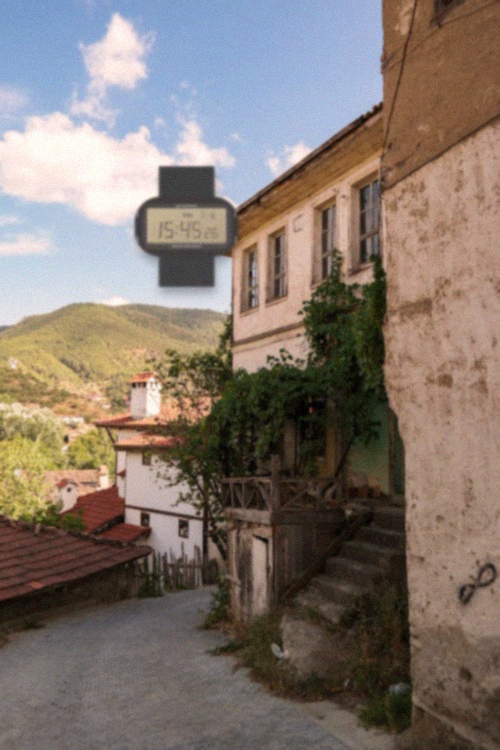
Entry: T15:45
